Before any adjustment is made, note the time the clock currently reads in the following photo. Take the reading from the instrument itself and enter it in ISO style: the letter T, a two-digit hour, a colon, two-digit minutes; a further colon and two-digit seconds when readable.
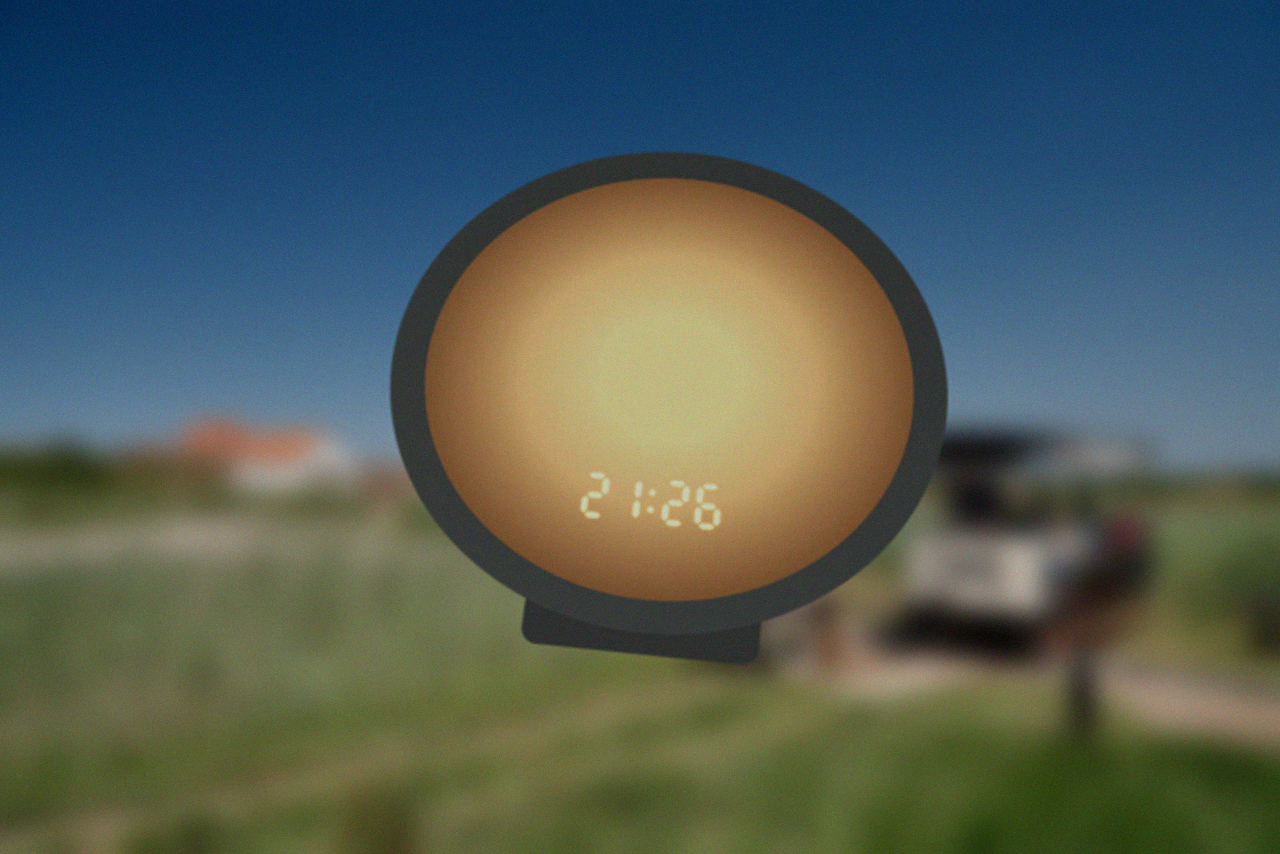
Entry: T21:26
